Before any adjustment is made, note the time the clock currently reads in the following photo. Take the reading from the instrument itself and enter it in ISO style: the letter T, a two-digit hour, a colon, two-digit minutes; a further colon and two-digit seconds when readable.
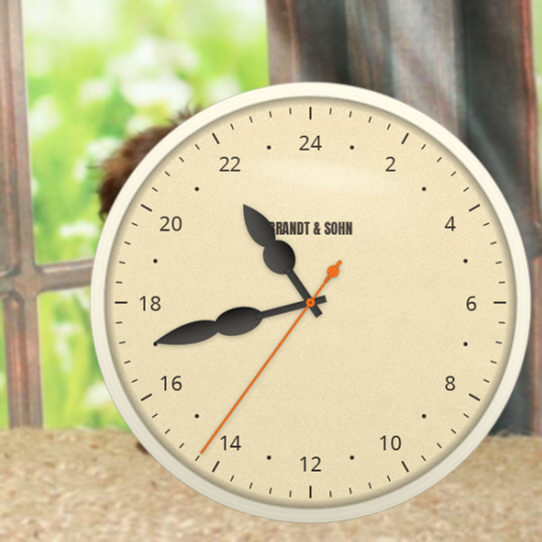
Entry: T21:42:36
